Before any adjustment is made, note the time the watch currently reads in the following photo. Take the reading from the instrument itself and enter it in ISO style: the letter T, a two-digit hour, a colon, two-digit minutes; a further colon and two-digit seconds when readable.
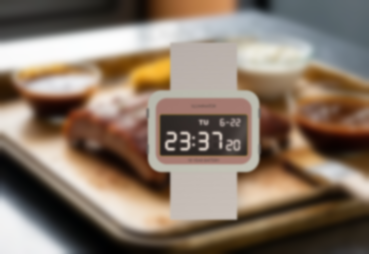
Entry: T23:37
